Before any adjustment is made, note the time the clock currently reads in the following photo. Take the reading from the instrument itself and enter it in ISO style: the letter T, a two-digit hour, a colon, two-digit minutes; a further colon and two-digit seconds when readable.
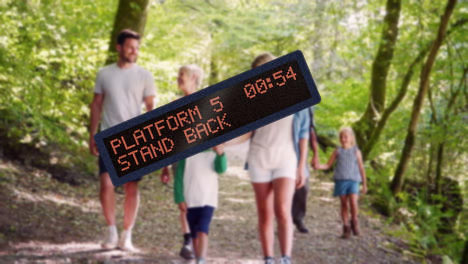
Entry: T00:54
